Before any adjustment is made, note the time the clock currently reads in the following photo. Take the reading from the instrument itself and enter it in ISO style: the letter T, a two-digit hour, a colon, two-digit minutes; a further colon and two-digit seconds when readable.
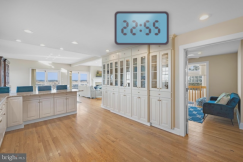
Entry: T22:55
